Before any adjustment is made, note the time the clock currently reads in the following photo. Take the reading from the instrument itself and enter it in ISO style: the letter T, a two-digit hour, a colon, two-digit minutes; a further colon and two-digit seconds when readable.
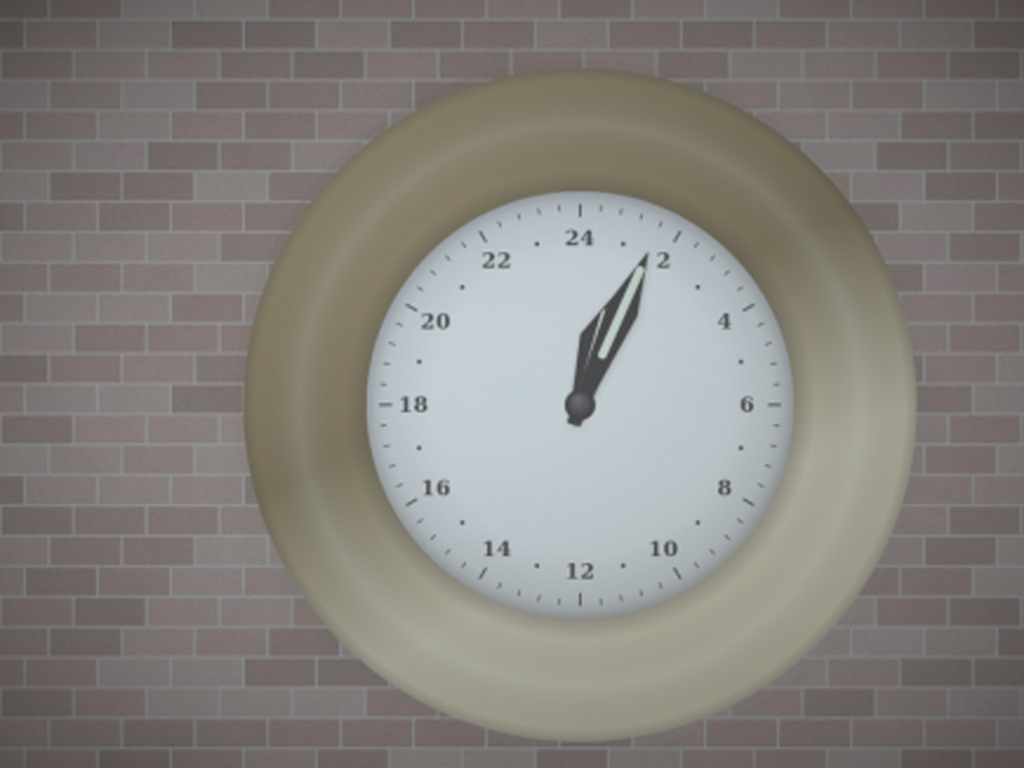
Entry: T01:04
